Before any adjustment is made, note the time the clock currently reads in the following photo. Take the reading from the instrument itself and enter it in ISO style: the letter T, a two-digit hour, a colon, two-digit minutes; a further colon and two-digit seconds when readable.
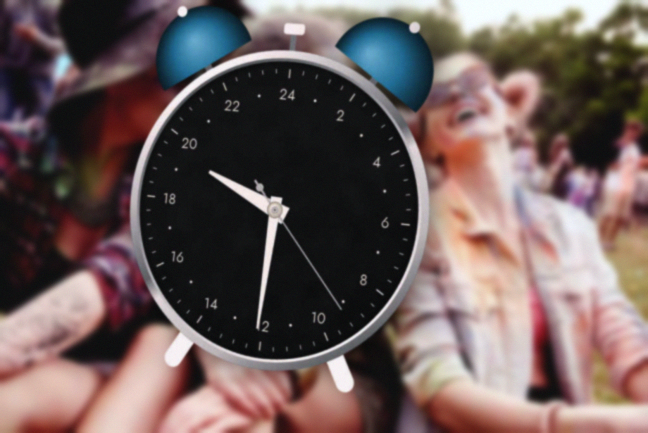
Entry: T19:30:23
